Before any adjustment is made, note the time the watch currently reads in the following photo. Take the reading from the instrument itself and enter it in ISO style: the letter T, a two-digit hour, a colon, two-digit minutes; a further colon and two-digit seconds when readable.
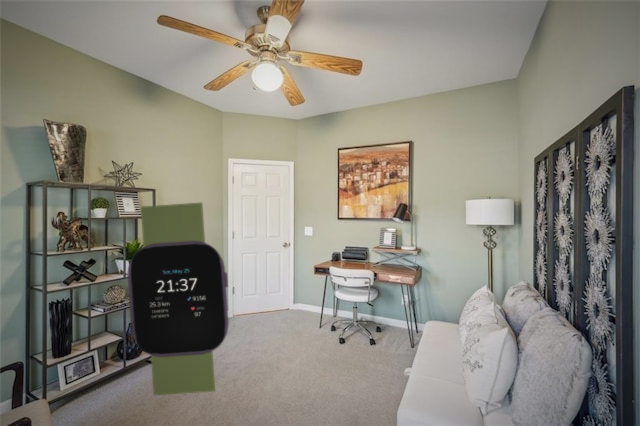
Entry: T21:37
